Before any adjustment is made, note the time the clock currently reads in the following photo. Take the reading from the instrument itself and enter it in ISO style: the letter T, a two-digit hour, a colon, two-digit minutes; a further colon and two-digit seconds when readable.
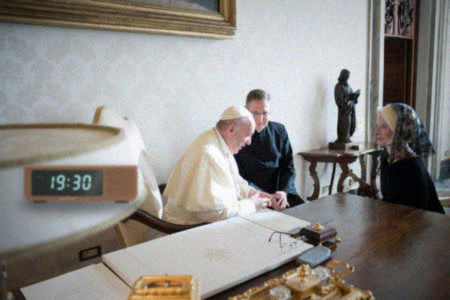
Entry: T19:30
